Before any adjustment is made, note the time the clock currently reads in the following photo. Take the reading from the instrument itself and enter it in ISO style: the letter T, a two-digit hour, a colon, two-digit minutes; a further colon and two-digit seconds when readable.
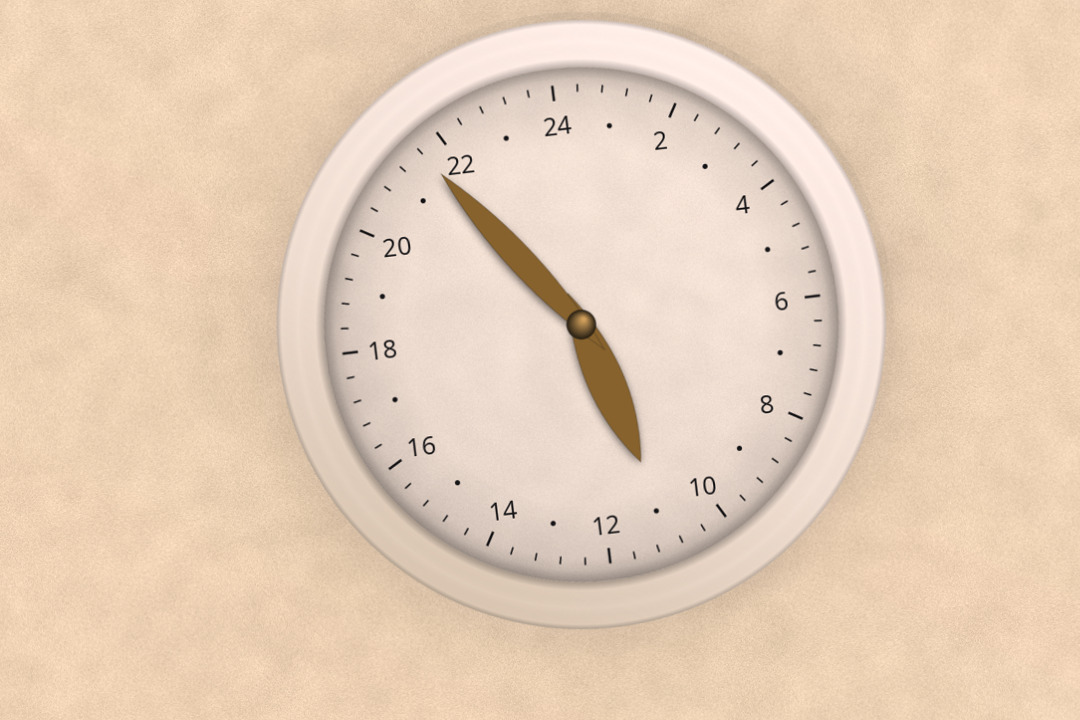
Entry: T10:54
